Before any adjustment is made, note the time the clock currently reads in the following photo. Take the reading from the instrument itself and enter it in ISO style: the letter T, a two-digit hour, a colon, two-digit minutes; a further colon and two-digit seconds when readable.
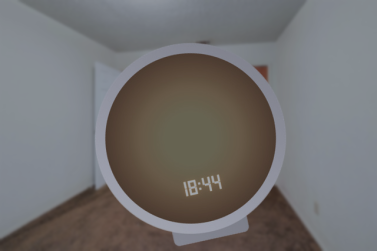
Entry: T18:44
